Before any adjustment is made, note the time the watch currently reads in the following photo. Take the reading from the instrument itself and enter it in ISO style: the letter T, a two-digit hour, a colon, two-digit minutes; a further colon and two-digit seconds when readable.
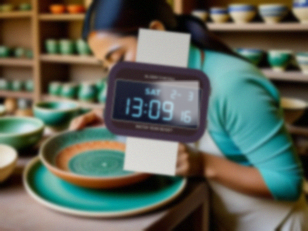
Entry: T13:09:16
